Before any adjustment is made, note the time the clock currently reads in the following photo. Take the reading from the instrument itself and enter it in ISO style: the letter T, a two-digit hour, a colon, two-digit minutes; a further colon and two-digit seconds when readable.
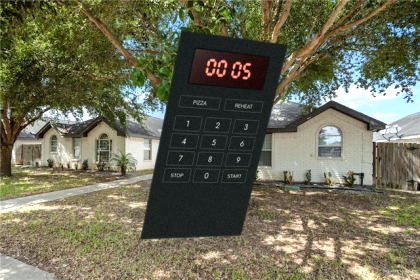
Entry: T00:05
